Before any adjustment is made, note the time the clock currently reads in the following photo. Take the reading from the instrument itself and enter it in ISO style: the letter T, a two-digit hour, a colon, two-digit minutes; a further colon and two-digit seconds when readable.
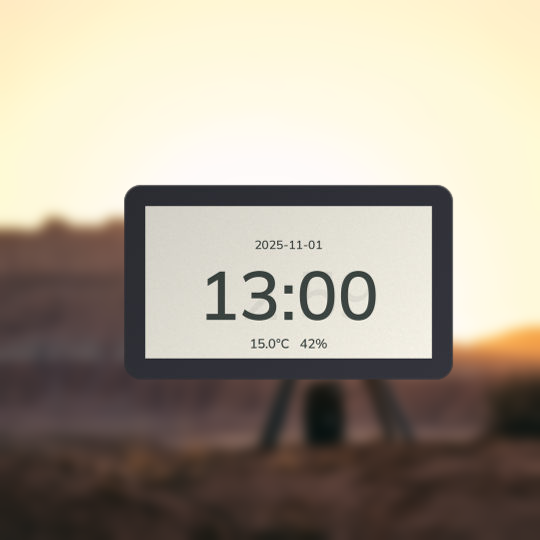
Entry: T13:00
